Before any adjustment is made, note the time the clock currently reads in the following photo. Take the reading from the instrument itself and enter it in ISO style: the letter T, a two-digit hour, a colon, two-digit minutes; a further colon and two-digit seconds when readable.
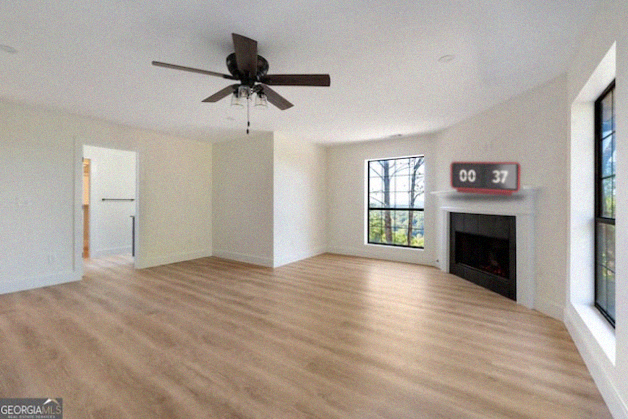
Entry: T00:37
